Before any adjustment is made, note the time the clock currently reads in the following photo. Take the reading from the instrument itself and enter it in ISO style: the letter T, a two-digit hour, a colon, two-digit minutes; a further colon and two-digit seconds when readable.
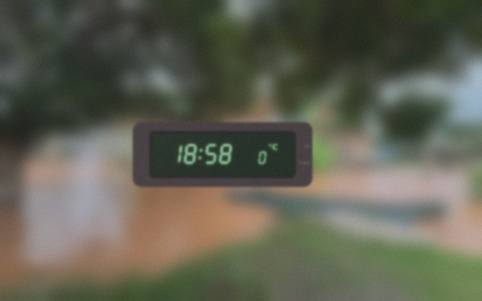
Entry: T18:58
